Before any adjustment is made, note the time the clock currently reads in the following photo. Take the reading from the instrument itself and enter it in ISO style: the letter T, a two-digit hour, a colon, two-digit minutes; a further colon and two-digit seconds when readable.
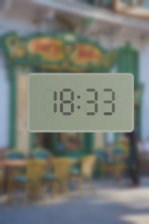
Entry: T18:33
